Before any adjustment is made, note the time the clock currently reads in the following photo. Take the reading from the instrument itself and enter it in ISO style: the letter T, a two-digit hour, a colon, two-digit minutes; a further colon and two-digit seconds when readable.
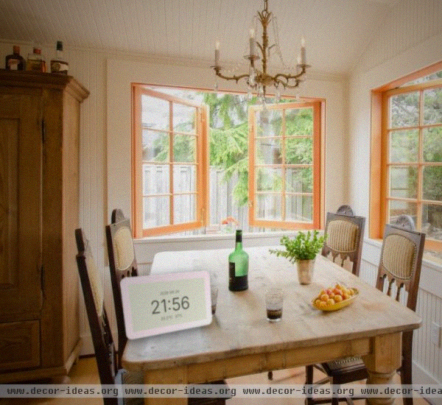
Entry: T21:56
